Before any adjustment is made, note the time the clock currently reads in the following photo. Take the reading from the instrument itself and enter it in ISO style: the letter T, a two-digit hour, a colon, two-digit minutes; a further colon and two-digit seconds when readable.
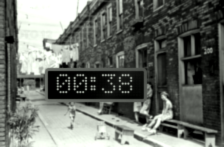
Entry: T00:38
